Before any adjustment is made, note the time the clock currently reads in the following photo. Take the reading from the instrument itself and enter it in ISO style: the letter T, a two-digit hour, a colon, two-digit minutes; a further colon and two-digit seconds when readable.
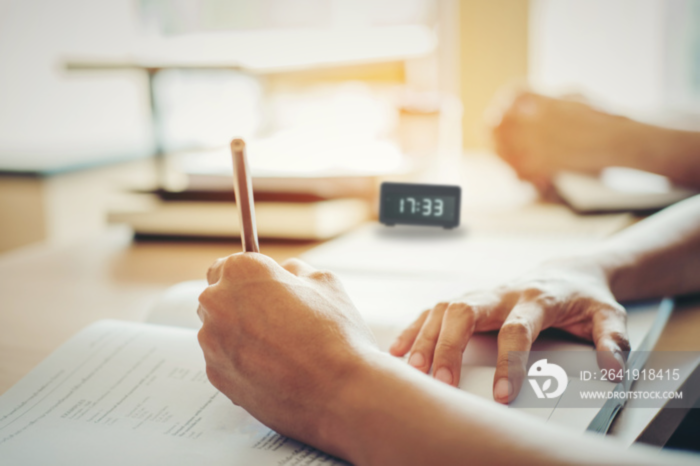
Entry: T17:33
